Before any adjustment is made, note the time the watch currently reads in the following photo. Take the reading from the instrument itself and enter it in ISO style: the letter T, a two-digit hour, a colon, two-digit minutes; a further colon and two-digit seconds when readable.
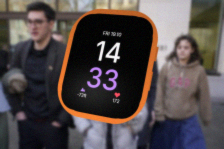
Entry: T14:33
